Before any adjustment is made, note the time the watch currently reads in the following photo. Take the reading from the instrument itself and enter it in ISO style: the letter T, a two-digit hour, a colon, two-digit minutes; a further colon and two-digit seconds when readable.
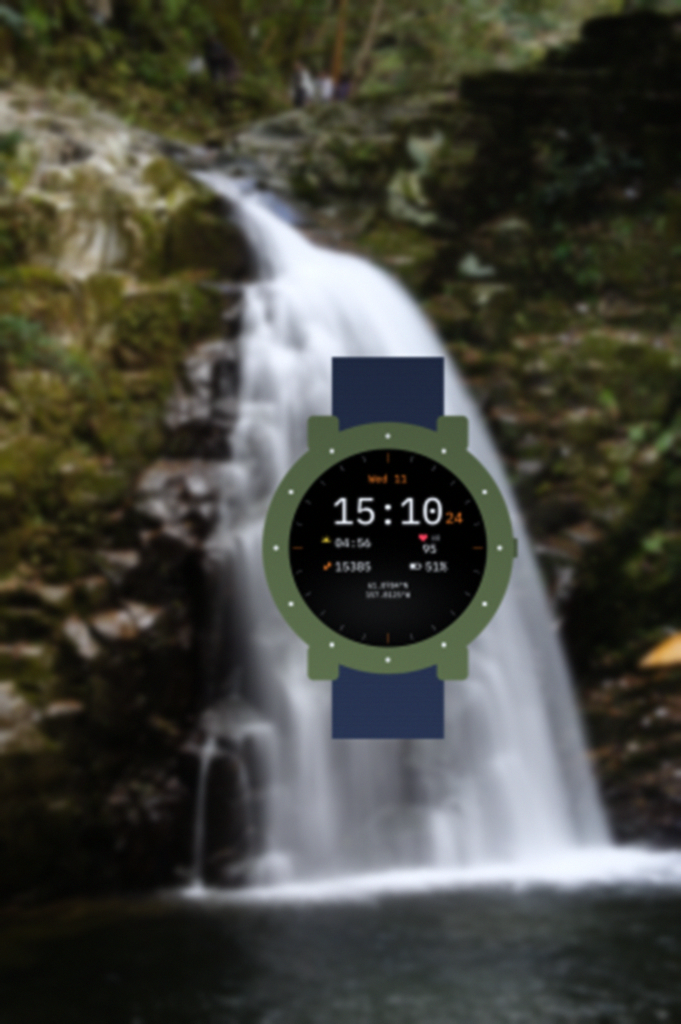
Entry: T15:10
